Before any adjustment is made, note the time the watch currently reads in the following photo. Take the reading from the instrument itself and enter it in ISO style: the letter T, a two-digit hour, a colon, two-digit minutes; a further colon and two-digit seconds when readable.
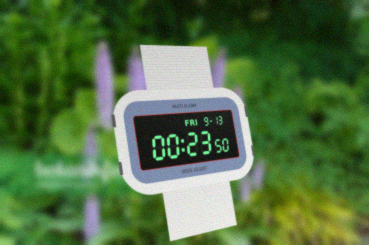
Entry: T00:23:50
